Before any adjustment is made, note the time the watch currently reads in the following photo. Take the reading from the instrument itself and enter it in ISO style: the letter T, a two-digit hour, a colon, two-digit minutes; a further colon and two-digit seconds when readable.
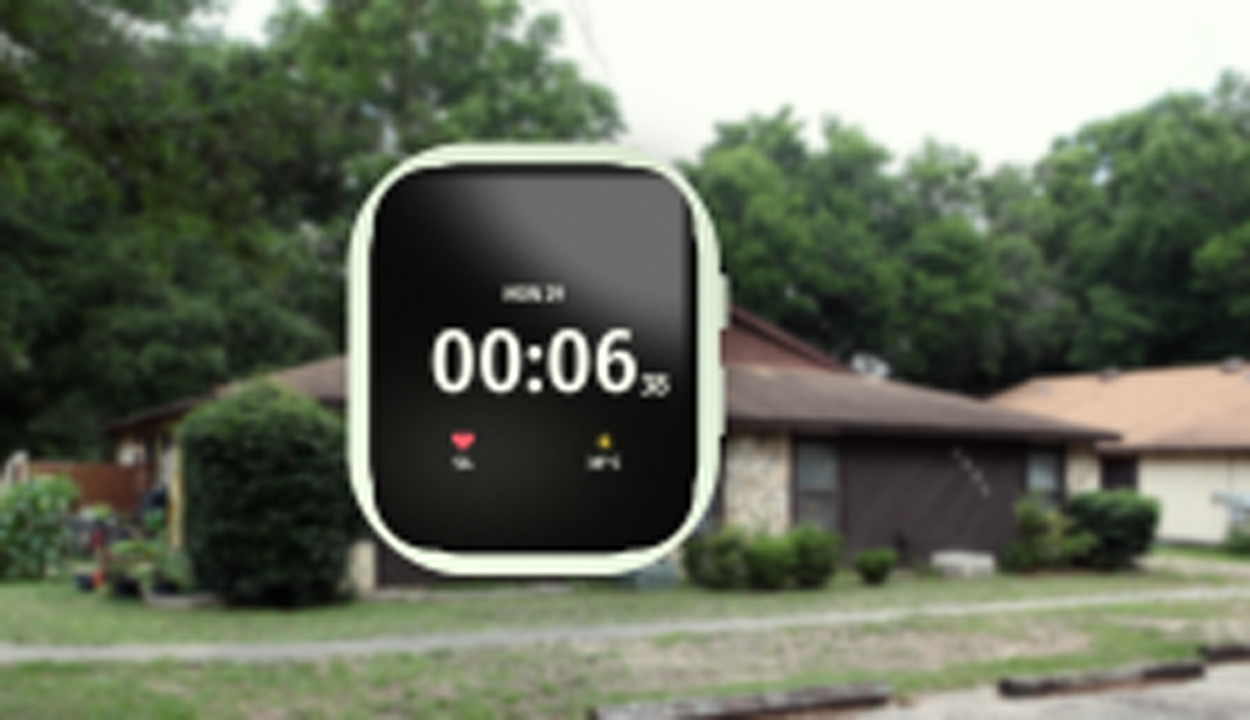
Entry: T00:06
